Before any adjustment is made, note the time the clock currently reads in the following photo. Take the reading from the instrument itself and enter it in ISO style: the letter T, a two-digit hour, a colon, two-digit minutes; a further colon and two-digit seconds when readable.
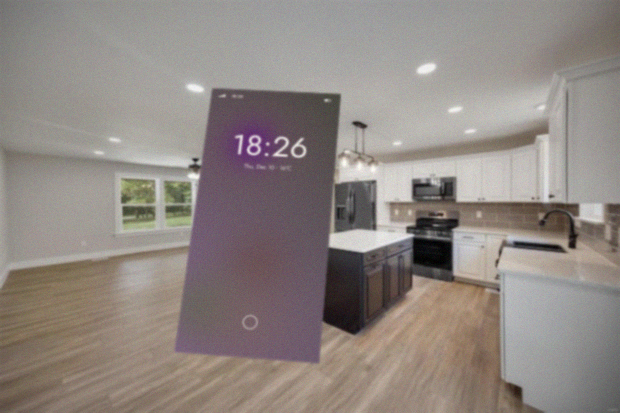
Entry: T18:26
